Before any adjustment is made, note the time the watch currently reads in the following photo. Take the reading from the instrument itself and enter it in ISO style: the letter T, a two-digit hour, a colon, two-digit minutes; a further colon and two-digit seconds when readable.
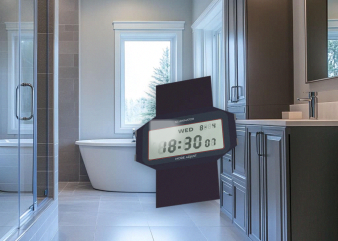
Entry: T18:30:07
